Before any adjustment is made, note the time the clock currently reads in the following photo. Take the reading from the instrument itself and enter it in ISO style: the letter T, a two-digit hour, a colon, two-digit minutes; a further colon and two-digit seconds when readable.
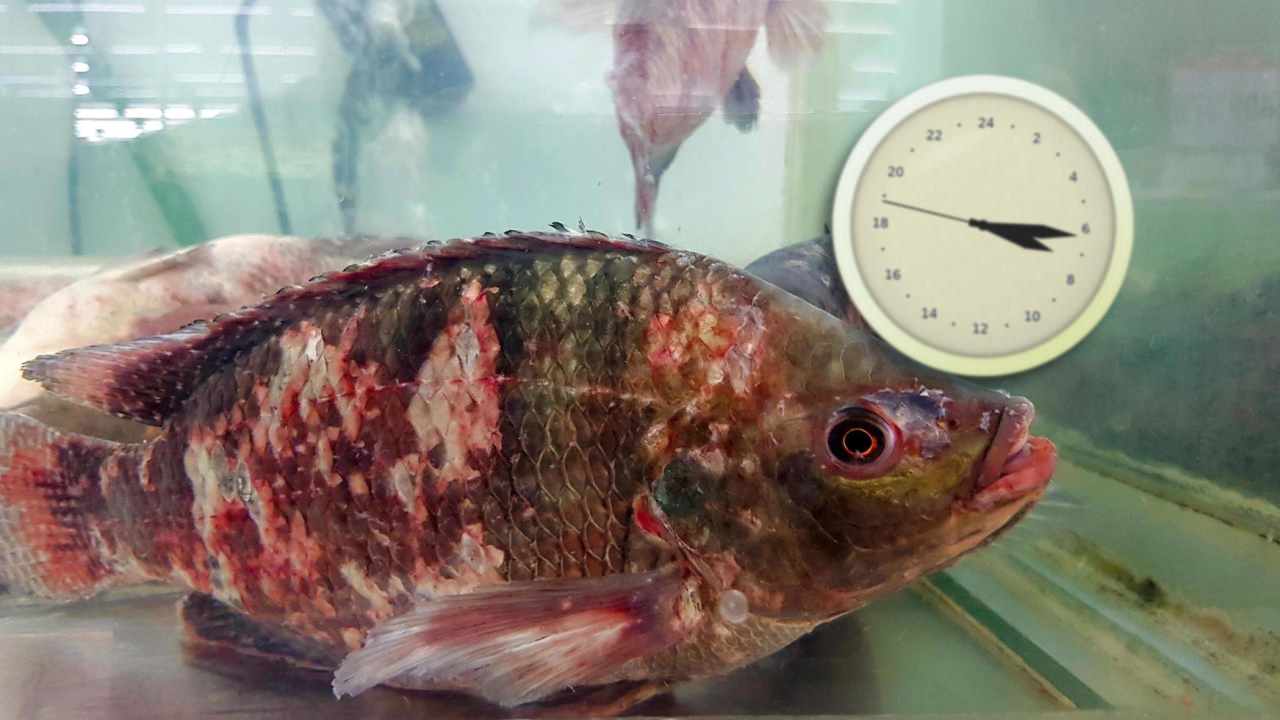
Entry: T07:15:47
